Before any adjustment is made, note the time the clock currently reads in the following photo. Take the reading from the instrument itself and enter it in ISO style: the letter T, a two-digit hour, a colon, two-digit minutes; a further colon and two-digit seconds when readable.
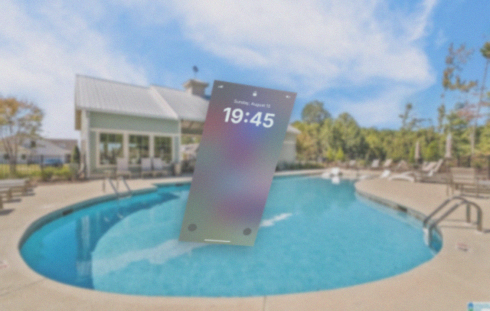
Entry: T19:45
